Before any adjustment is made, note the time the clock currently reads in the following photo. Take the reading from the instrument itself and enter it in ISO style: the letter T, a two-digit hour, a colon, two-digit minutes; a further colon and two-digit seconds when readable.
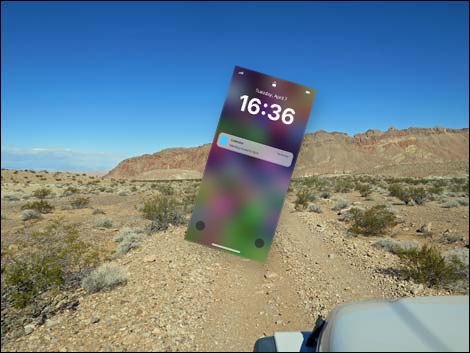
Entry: T16:36
